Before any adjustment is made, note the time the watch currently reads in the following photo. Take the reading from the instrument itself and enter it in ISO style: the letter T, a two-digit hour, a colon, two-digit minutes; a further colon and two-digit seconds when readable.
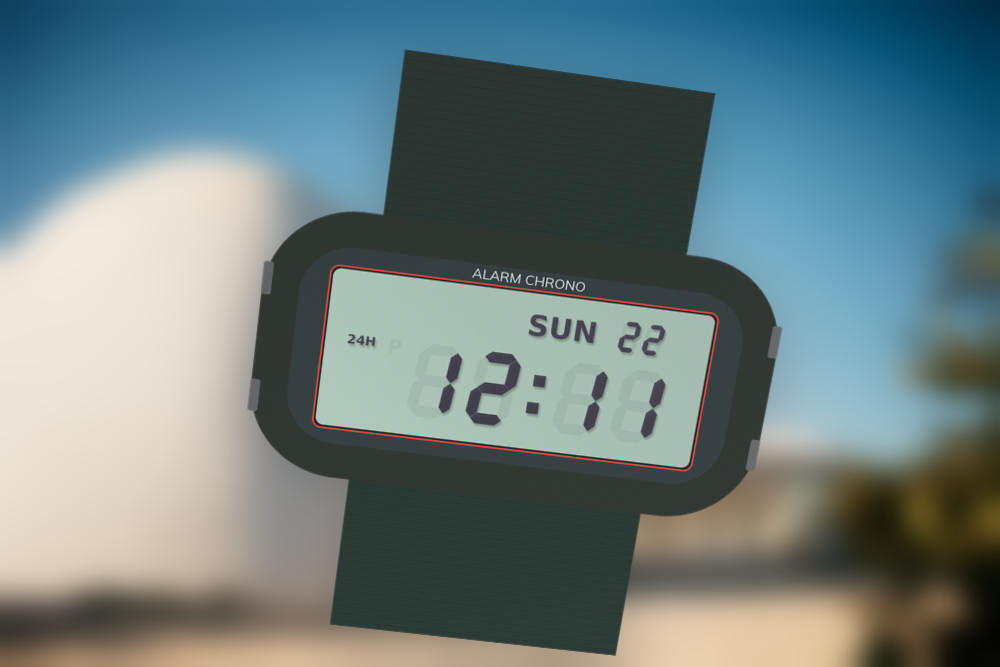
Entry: T12:11
